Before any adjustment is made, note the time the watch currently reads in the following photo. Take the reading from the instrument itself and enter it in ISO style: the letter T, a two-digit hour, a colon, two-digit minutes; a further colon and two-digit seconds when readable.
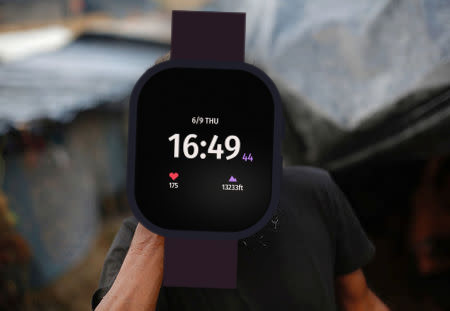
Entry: T16:49:44
